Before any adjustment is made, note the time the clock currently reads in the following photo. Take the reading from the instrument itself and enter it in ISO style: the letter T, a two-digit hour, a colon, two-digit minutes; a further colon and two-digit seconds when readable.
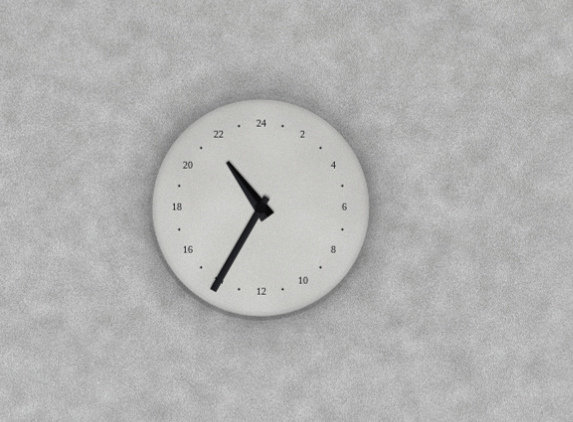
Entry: T21:35
